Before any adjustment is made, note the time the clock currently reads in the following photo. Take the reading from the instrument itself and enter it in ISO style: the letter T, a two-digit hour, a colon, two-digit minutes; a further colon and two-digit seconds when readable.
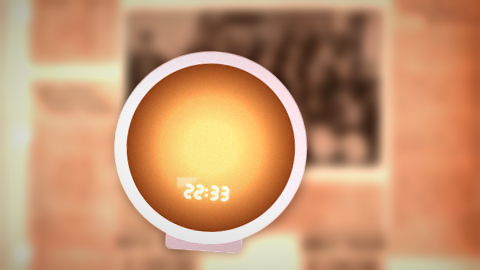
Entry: T22:33
